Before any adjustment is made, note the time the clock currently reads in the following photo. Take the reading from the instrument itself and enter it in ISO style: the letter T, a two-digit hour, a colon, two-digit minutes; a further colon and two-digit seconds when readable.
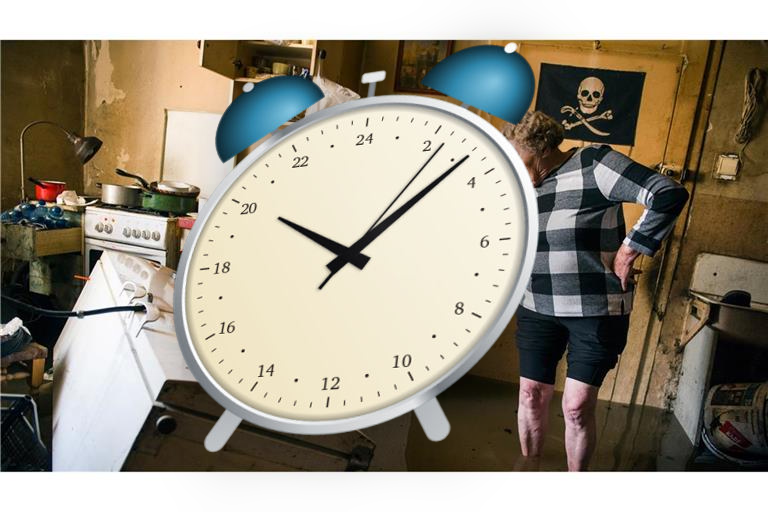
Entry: T20:08:06
